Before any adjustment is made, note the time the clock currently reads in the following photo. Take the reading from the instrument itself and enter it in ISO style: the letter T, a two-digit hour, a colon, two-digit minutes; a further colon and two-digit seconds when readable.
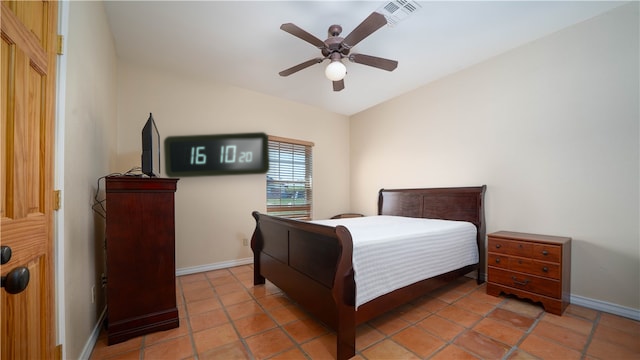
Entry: T16:10
